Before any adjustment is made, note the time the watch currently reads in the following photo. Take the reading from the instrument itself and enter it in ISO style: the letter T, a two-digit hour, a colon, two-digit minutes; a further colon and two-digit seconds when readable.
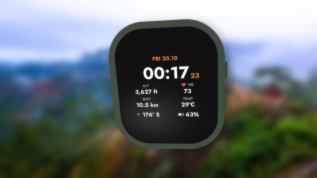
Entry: T00:17
